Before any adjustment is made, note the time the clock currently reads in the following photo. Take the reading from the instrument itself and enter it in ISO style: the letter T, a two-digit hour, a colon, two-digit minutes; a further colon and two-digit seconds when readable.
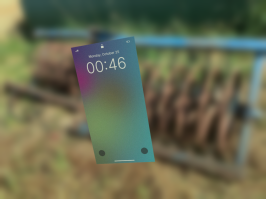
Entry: T00:46
